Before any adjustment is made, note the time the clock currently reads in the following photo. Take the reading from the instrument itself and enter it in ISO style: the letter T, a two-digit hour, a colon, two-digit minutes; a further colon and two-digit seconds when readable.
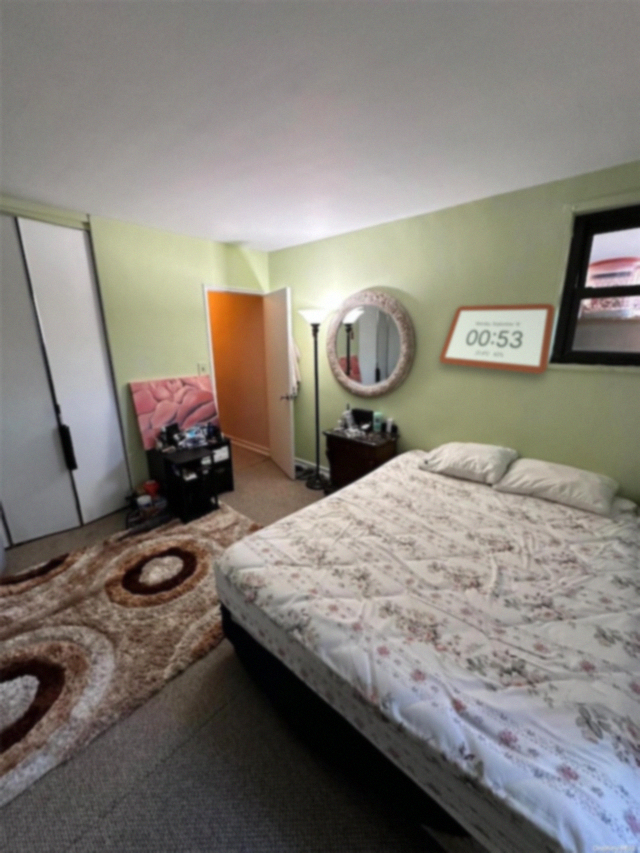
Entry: T00:53
